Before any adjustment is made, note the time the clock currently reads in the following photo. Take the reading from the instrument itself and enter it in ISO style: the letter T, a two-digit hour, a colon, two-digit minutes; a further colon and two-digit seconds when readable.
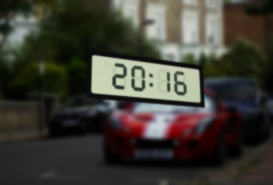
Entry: T20:16
